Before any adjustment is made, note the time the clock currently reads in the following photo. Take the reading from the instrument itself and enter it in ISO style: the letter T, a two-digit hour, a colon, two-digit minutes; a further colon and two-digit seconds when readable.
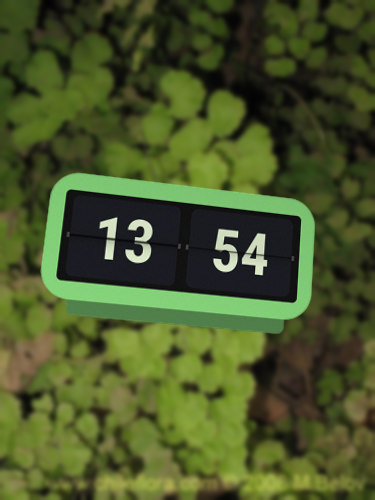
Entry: T13:54
